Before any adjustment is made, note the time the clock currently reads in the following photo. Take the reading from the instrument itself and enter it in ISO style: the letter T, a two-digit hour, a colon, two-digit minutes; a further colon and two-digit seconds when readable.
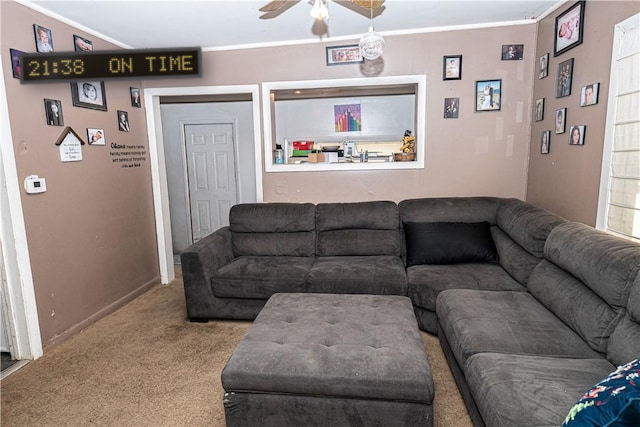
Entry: T21:38
